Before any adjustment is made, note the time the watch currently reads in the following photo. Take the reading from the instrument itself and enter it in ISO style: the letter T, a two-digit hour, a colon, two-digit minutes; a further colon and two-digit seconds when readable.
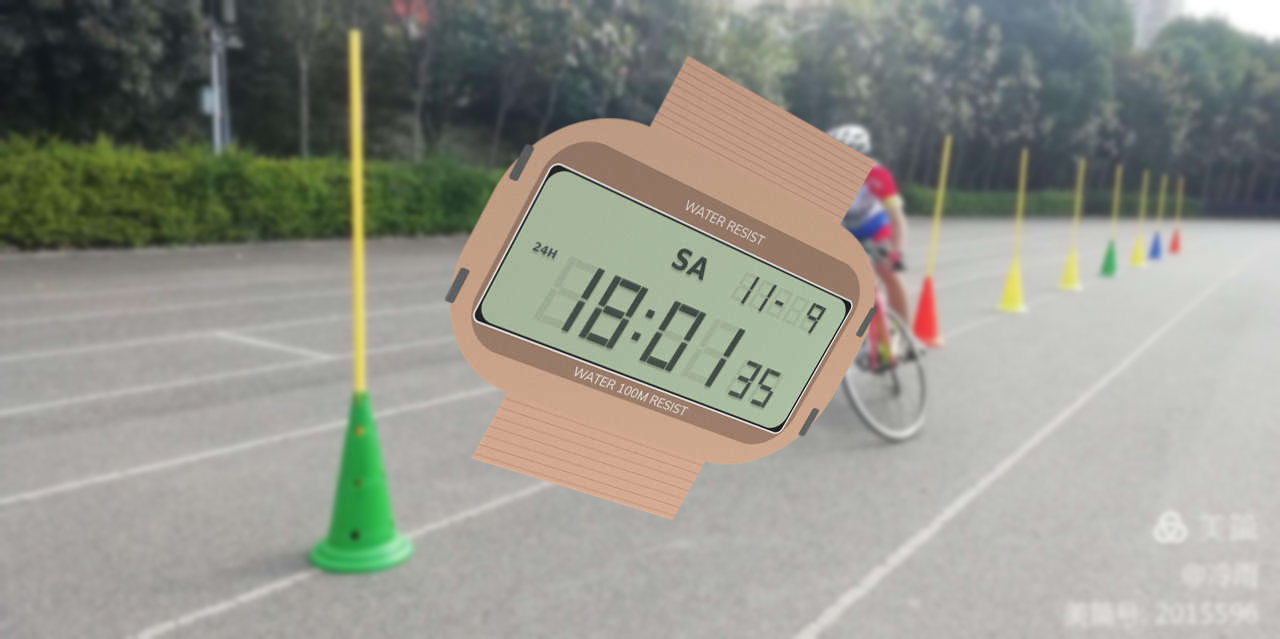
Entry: T18:01:35
